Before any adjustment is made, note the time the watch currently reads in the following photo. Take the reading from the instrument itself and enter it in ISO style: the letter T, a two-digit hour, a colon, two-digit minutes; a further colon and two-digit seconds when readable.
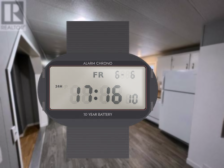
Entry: T17:16:10
